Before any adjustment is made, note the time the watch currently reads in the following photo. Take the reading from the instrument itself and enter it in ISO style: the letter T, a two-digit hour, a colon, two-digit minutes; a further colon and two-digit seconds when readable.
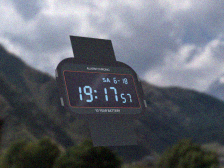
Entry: T19:17:57
